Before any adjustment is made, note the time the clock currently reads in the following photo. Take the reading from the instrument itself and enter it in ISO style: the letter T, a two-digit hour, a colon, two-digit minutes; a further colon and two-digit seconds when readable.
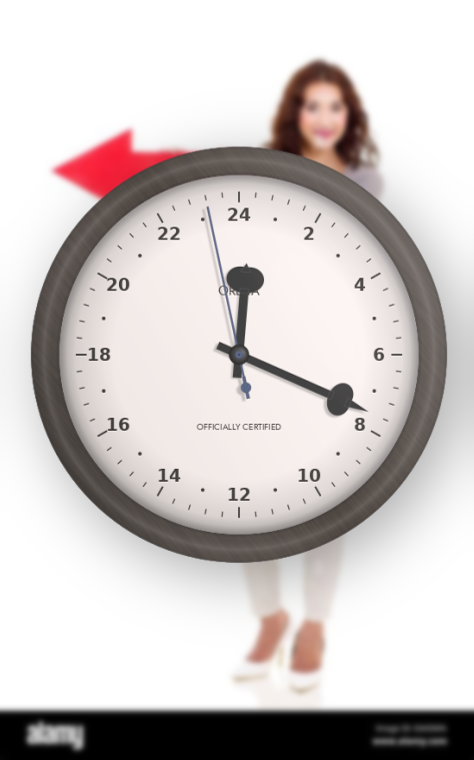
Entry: T00:18:58
